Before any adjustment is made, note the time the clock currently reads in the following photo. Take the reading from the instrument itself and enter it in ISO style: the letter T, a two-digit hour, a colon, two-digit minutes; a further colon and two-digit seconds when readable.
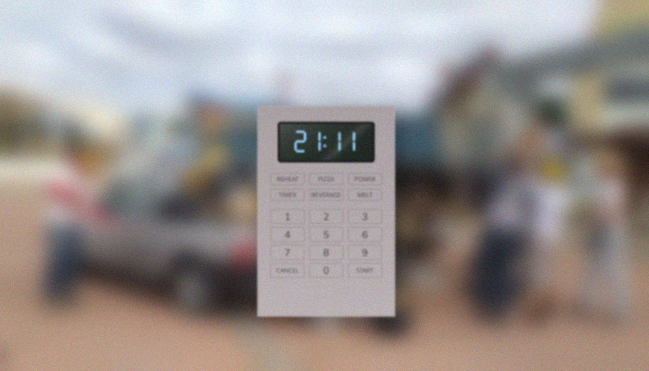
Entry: T21:11
